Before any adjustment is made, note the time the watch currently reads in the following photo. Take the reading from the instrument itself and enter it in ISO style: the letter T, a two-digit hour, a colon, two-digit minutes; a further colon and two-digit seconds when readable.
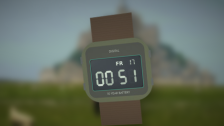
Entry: T00:51
